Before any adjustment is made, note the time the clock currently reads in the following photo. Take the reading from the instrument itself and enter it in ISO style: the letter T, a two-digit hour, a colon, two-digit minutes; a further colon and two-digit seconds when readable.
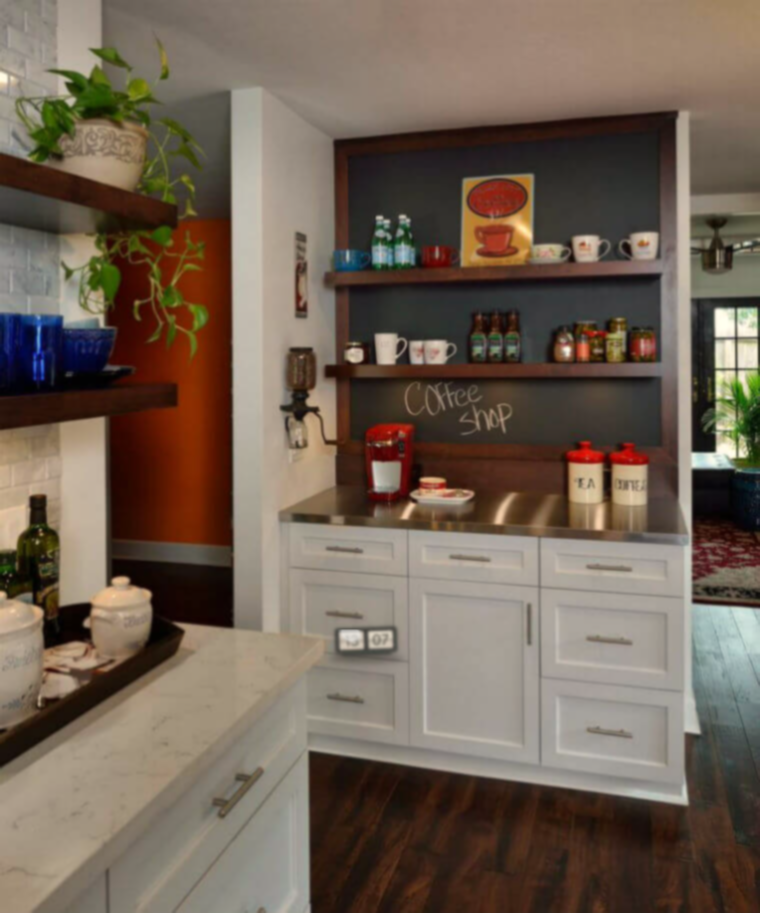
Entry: T13:07
